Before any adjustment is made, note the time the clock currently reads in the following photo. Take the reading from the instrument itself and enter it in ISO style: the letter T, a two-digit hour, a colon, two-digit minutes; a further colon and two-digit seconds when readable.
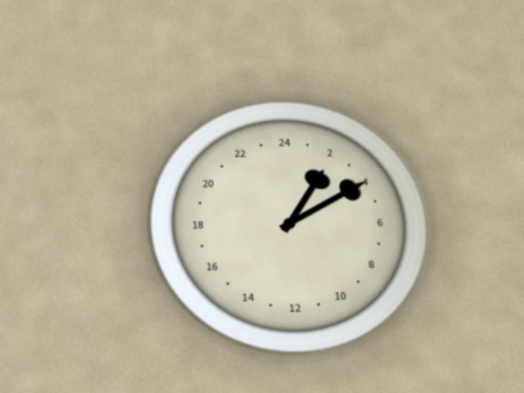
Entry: T02:10
